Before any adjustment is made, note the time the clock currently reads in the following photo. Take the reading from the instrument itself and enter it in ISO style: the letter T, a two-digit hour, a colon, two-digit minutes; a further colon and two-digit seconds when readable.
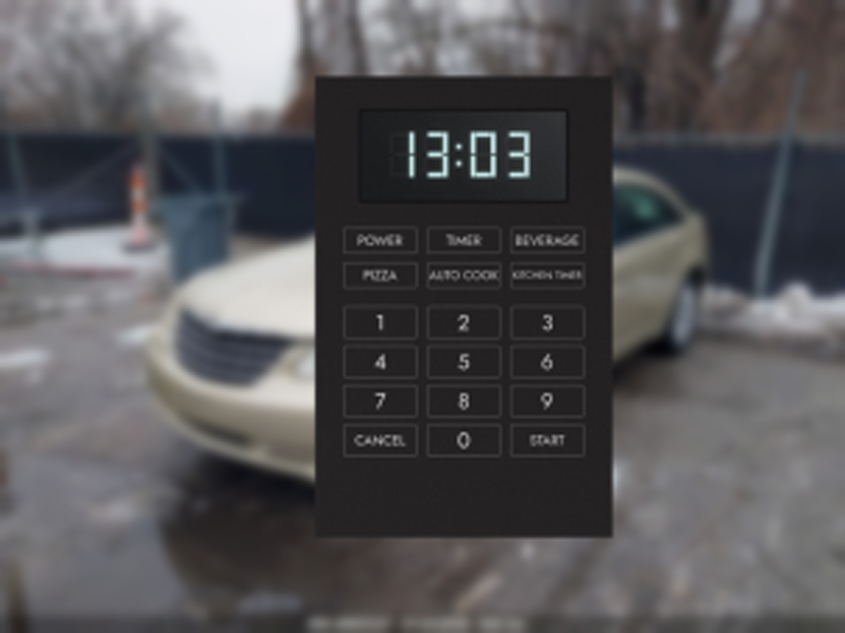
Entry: T13:03
